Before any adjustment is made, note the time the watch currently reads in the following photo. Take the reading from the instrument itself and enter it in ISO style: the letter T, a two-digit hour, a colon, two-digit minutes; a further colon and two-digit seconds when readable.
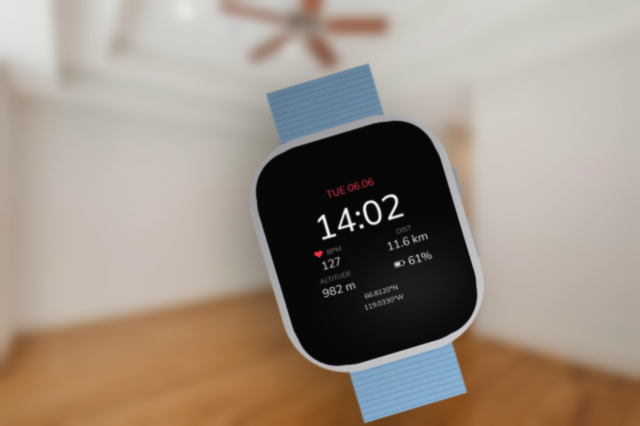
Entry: T14:02
